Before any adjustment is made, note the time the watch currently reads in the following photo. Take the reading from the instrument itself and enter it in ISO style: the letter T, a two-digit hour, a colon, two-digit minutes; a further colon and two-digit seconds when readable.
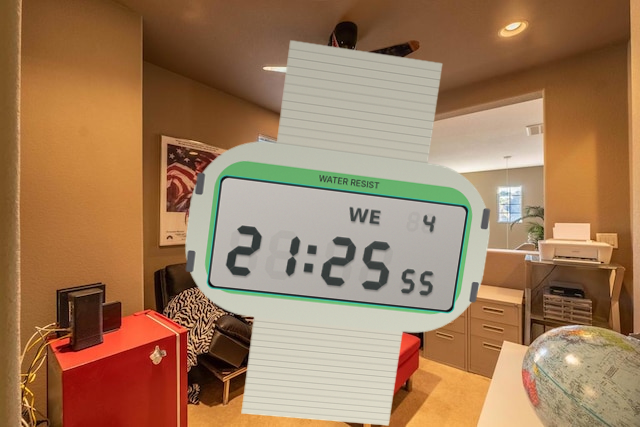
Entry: T21:25:55
